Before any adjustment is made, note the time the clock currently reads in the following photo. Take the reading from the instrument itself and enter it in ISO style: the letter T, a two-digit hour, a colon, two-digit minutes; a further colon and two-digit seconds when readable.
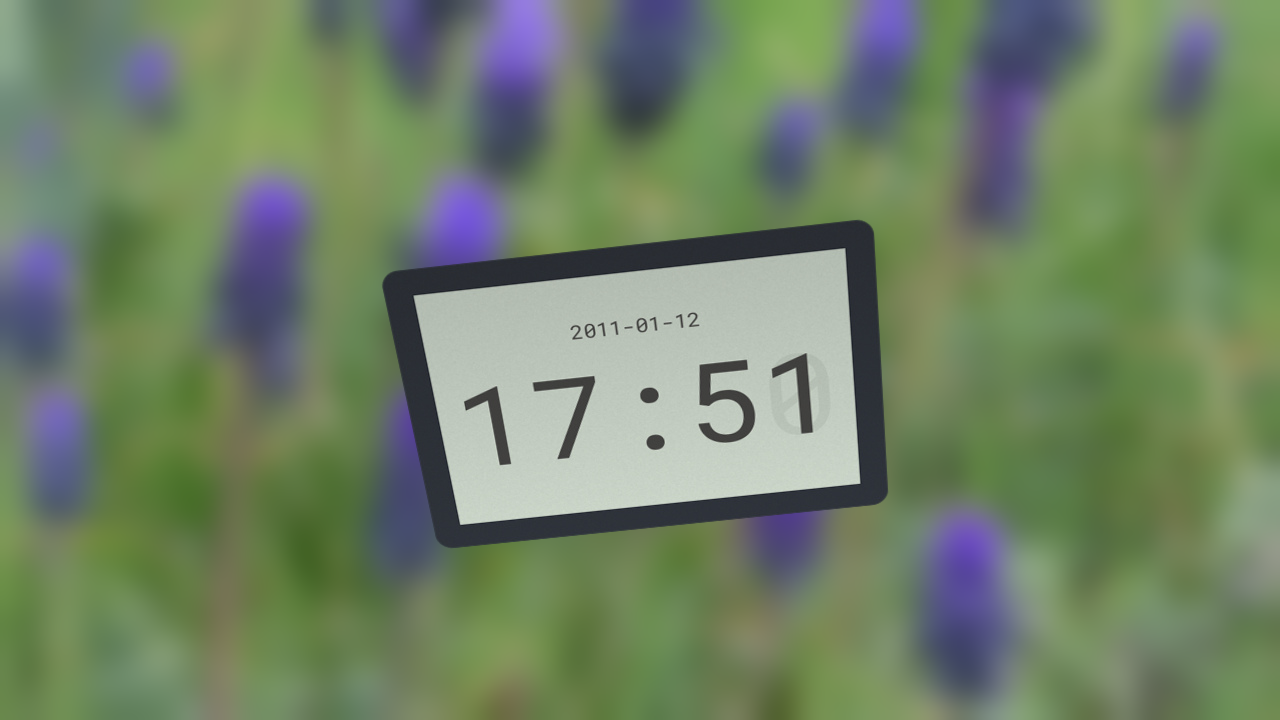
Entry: T17:51
